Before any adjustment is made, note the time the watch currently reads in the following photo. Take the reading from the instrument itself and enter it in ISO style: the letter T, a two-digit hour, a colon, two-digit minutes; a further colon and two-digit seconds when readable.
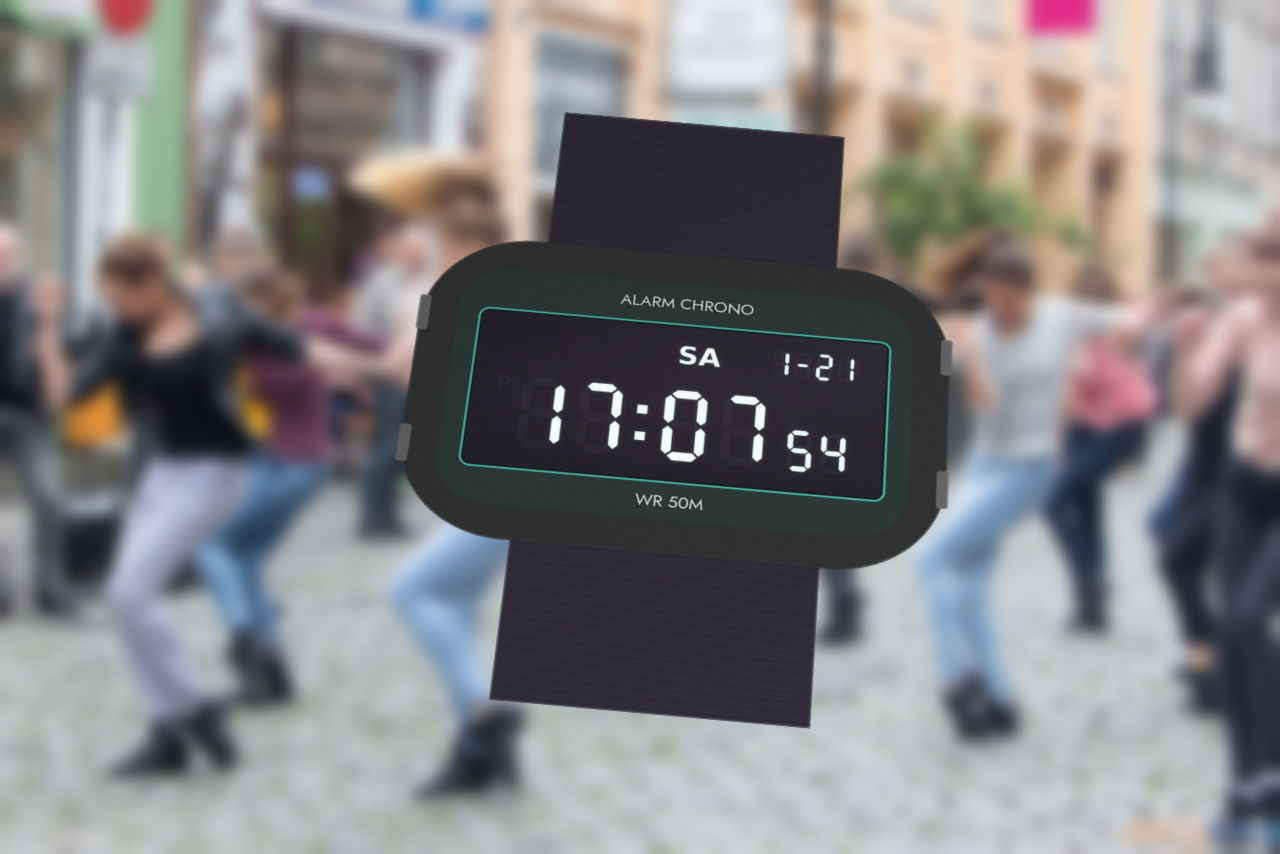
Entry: T17:07:54
